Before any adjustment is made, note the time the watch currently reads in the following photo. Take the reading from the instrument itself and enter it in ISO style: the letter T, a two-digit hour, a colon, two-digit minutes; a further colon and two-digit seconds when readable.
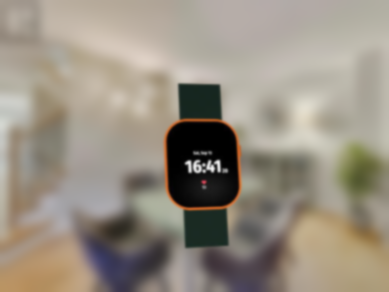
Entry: T16:41
